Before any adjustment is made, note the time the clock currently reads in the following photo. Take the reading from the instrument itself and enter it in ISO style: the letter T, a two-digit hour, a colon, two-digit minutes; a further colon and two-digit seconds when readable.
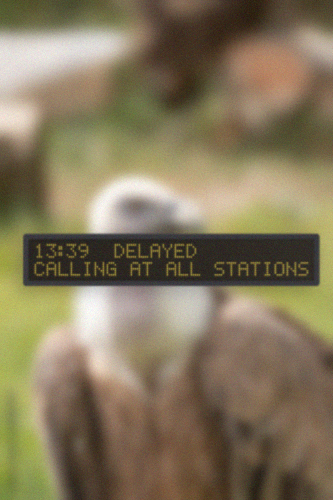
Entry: T13:39
